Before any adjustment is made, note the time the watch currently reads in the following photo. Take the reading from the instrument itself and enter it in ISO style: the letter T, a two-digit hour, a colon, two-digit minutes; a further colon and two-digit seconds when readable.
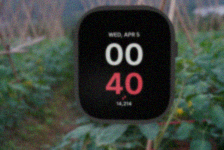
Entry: T00:40
